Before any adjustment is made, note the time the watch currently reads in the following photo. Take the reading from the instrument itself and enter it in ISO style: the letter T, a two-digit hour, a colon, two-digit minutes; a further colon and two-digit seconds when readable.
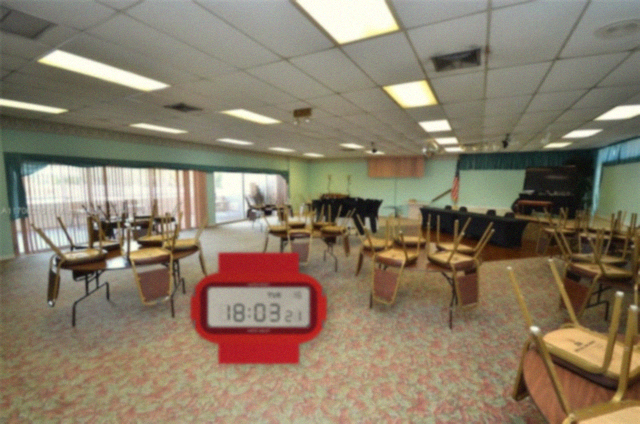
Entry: T18:03
